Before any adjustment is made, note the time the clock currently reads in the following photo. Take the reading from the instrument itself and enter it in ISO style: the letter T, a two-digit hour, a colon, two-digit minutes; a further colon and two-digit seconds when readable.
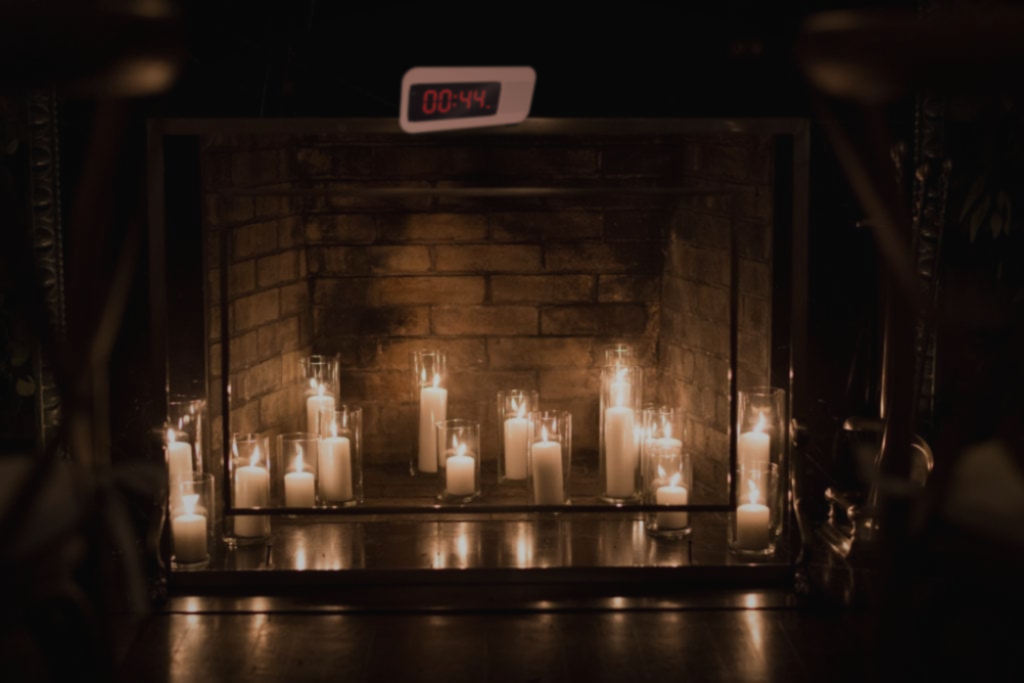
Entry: T00:44
